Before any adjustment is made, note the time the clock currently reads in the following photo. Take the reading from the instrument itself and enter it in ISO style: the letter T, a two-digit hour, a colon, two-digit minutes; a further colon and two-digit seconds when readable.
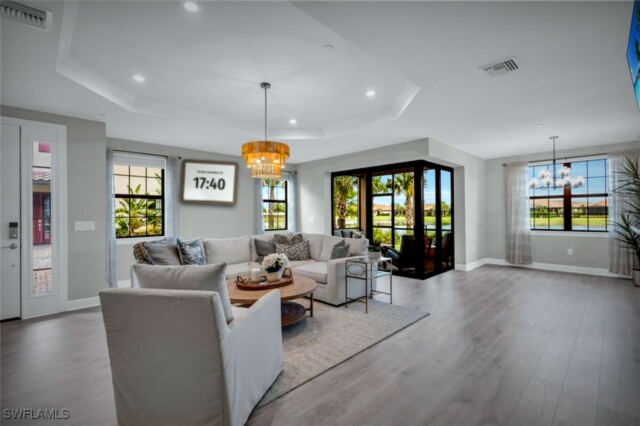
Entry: T17:40
